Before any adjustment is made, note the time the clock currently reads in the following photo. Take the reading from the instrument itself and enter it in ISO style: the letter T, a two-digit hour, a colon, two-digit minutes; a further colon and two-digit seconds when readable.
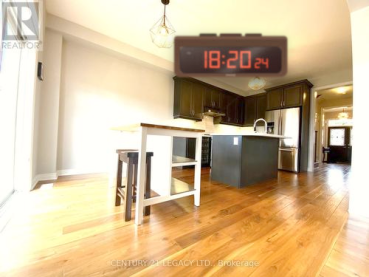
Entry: T18:20:24
